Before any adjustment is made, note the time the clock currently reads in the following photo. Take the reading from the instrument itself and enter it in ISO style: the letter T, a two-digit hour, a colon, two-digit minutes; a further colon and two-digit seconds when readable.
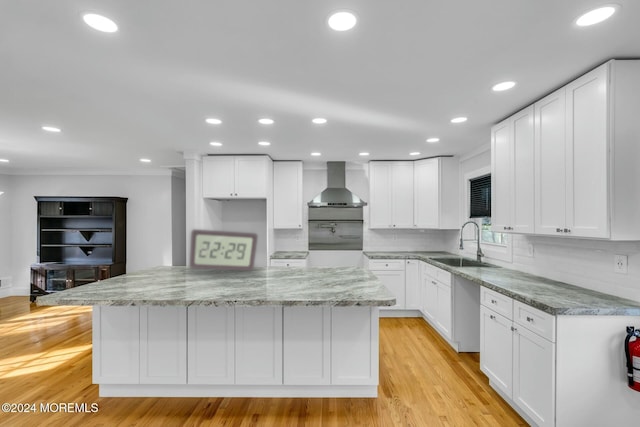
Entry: T22:29
